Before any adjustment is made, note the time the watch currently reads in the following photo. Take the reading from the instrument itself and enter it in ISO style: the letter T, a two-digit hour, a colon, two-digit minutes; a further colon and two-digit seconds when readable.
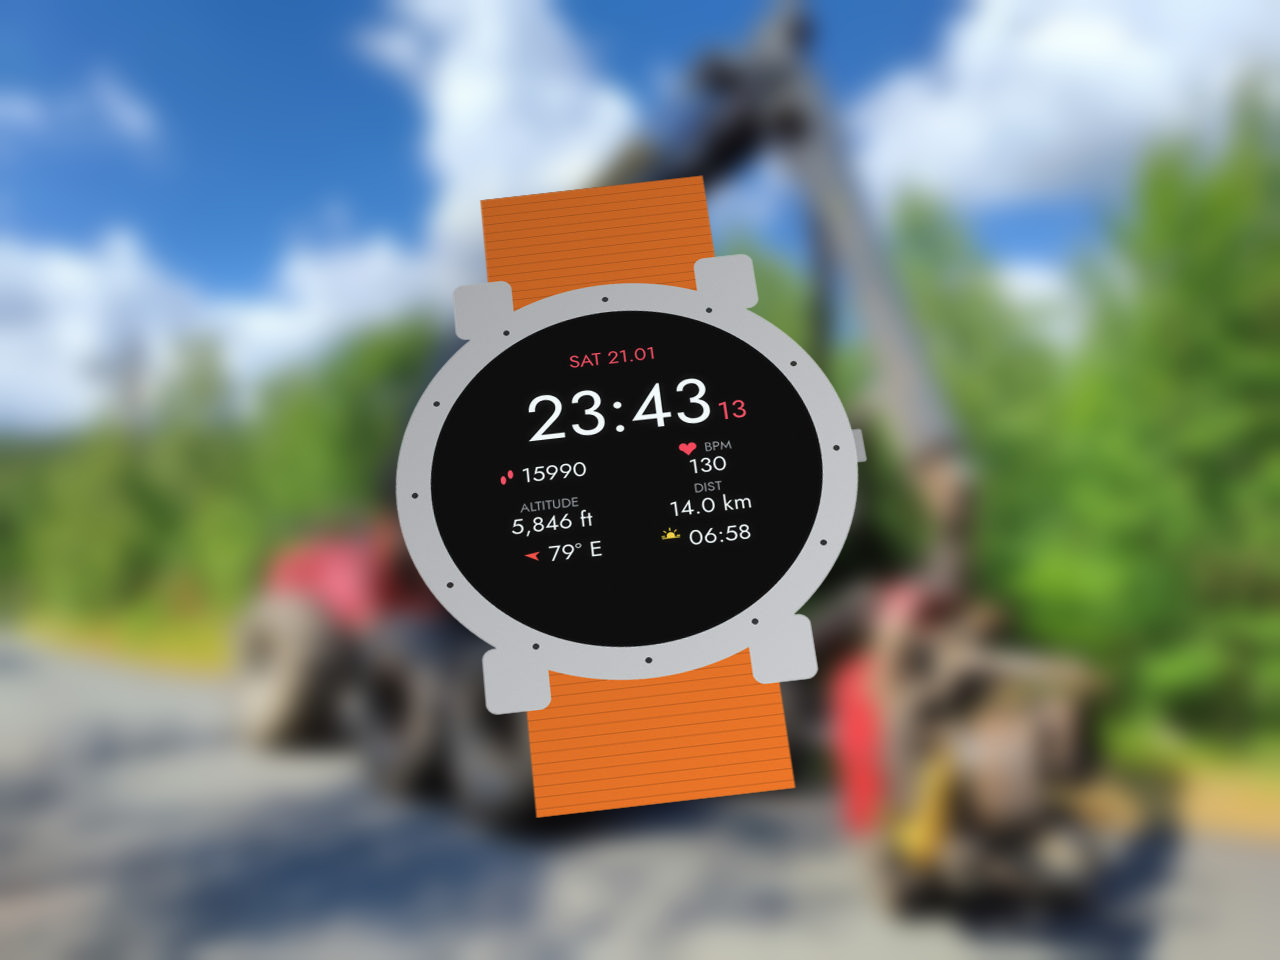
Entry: T23:43:13
